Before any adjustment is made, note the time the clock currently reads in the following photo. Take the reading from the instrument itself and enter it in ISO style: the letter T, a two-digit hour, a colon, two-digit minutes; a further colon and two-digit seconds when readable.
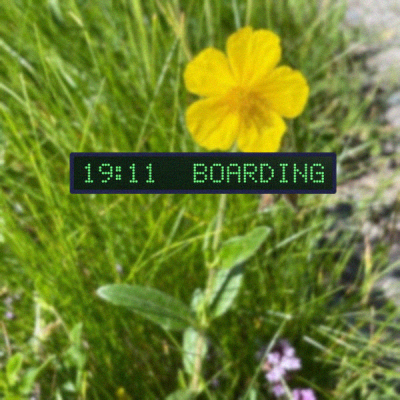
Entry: T19:11
